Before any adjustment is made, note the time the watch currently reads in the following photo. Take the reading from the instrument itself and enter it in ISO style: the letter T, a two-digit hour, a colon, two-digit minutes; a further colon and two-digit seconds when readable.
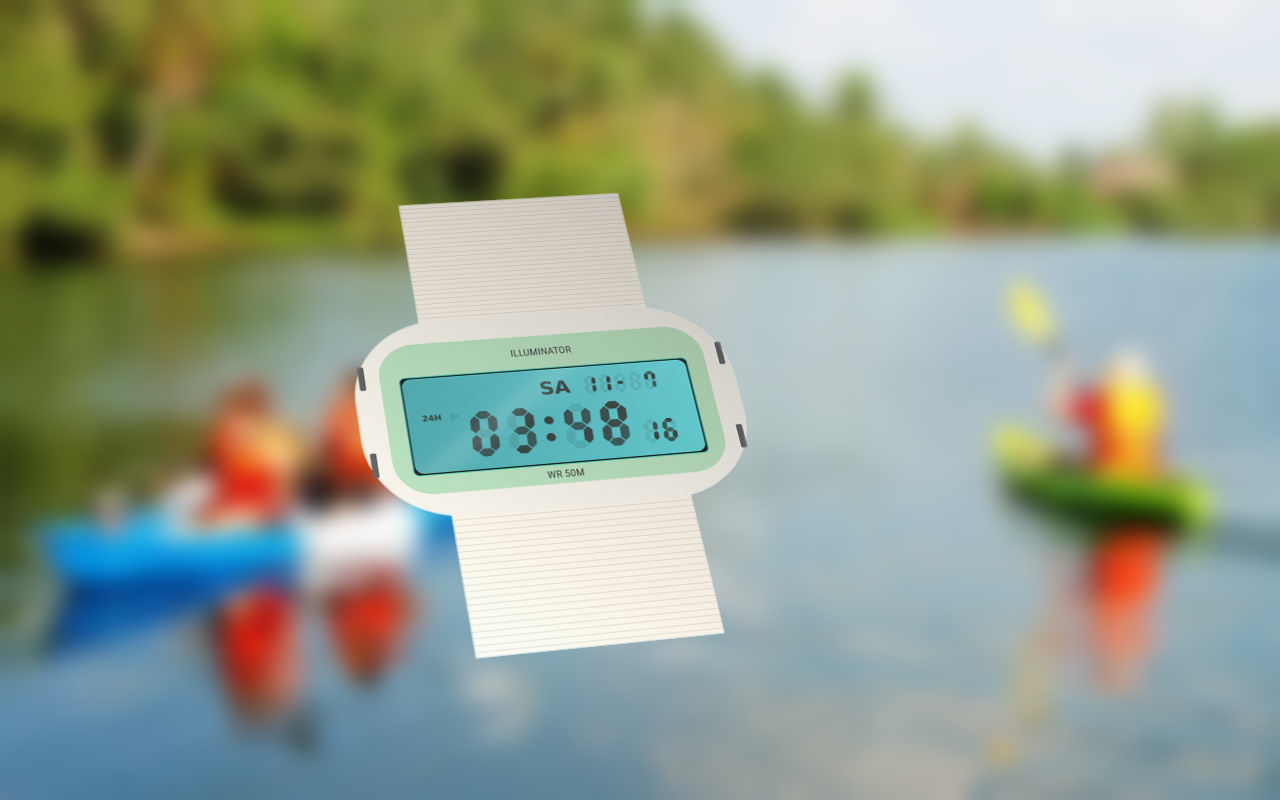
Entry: T03:48:16
